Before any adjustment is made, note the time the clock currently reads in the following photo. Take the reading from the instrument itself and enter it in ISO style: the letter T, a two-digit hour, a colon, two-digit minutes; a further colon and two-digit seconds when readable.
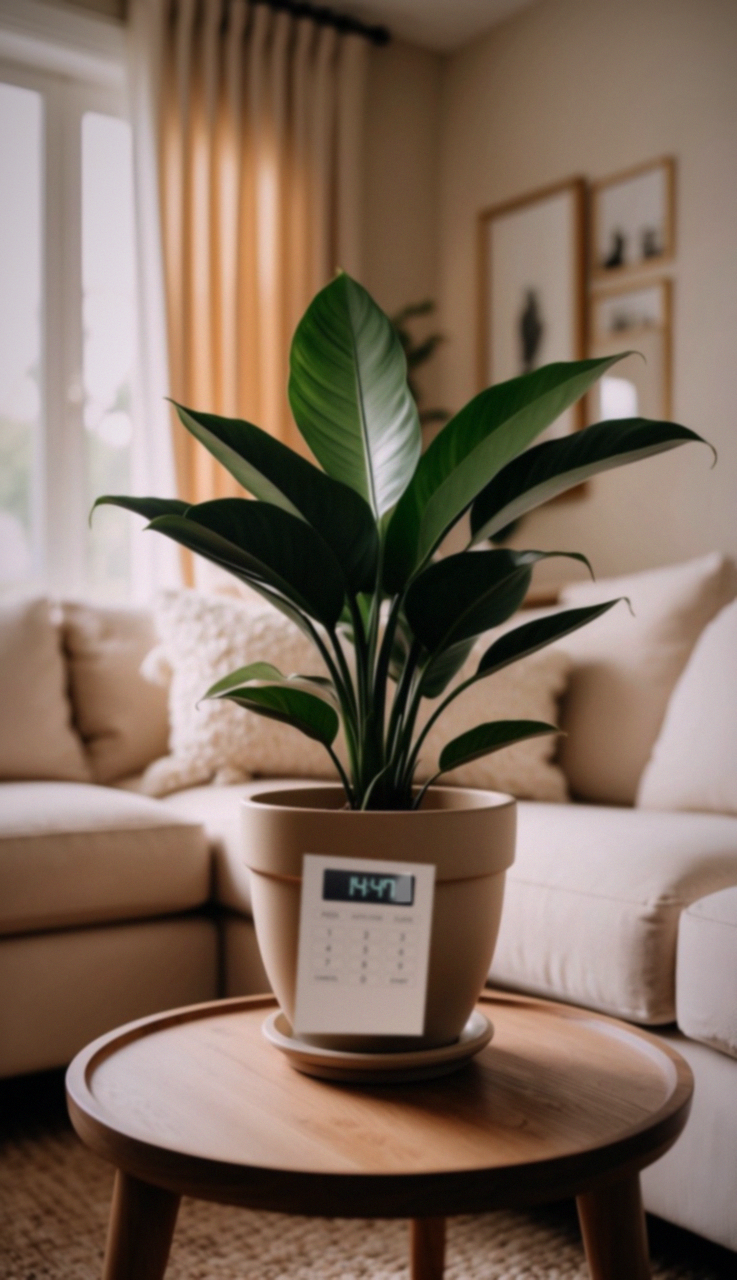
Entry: T14:47
